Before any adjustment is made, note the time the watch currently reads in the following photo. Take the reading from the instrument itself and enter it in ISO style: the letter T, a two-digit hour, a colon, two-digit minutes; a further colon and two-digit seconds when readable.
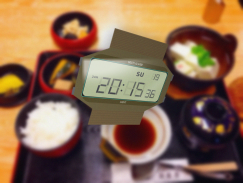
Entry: T20:15:36
